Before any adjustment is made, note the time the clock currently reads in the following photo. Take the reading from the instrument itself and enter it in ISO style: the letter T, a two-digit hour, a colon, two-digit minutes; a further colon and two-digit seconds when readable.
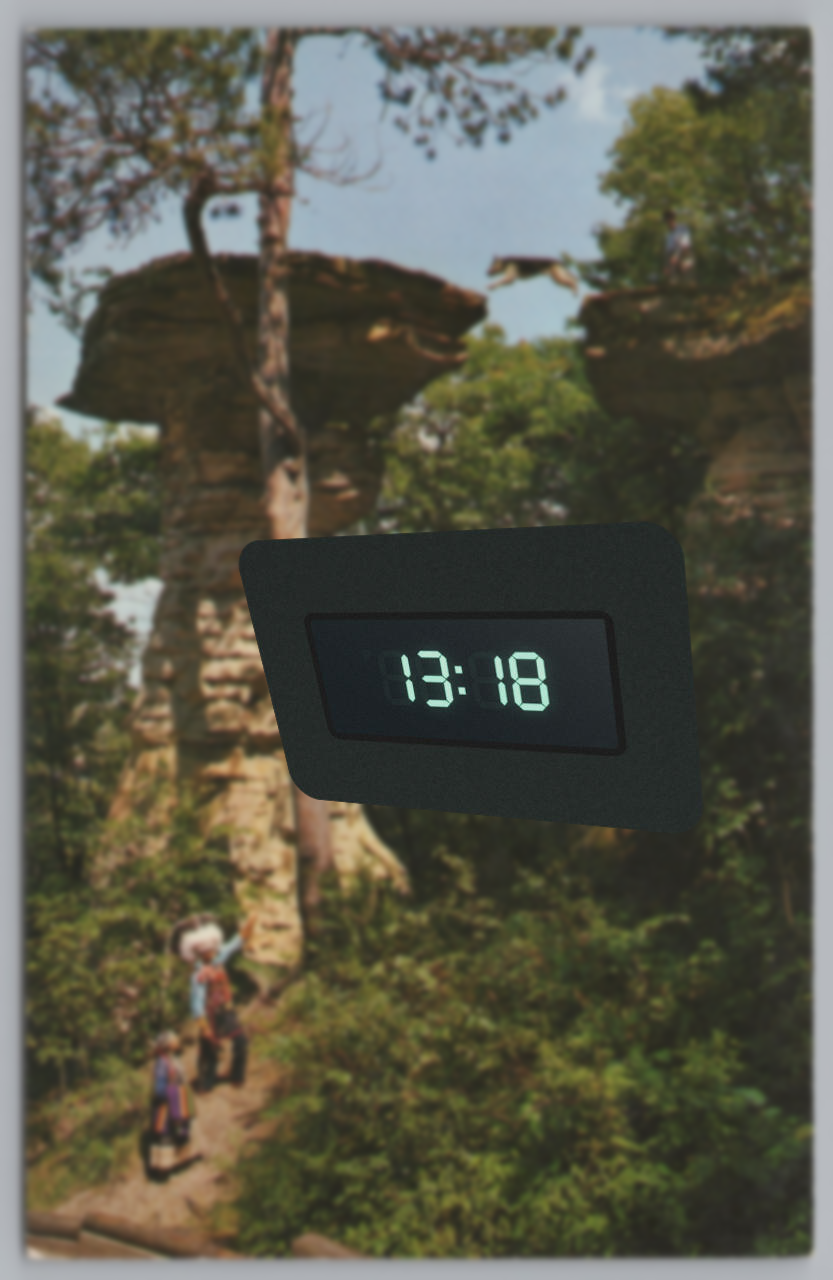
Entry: T13:18
